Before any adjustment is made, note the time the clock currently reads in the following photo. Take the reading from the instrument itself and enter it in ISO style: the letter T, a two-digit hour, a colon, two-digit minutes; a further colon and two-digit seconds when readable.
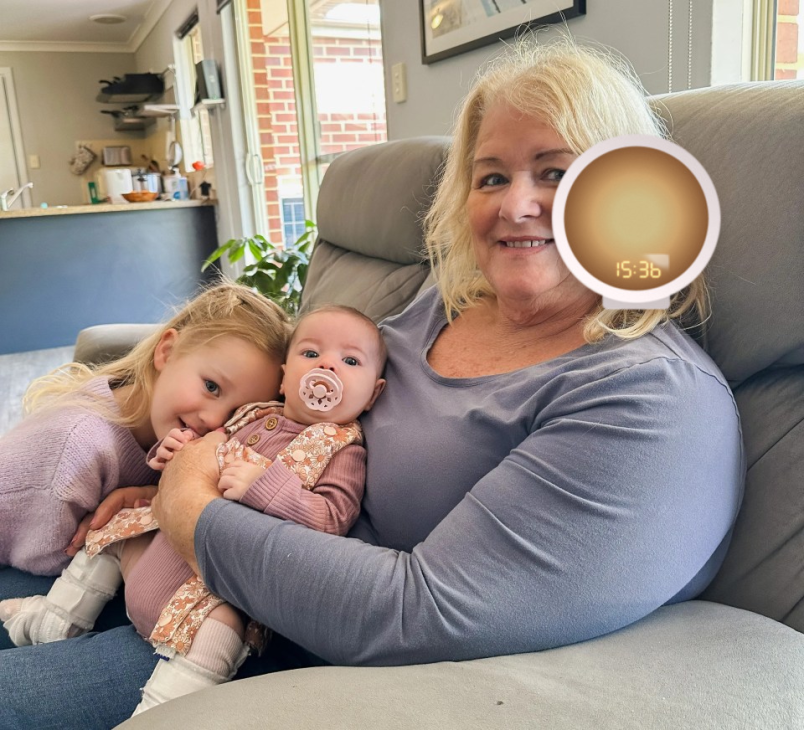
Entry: T15:36
